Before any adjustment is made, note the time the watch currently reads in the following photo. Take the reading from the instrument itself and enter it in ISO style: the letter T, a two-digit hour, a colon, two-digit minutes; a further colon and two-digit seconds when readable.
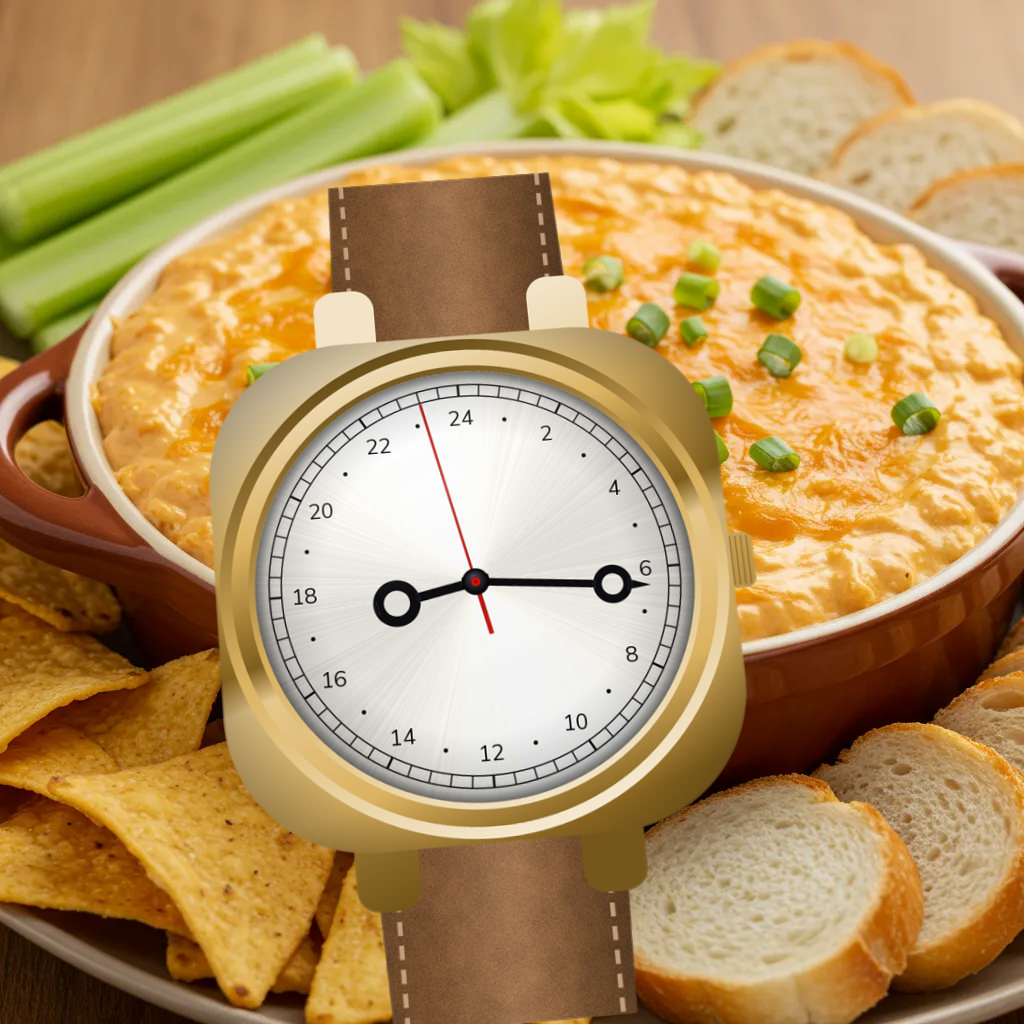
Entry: T17:15:58
